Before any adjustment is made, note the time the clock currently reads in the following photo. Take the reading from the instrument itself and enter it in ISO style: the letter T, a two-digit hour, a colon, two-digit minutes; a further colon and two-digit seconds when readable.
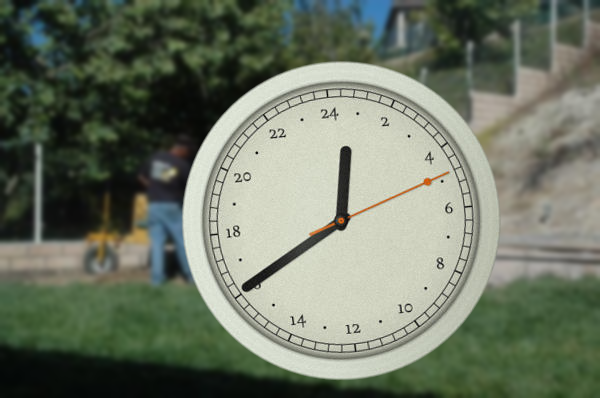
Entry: T00:40:12
